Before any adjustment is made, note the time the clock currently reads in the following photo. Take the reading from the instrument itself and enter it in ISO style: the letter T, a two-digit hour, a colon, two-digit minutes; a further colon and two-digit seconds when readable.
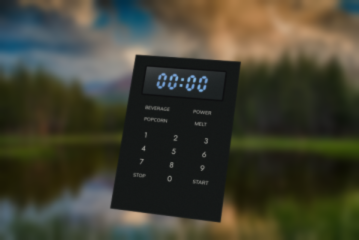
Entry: T00:00
